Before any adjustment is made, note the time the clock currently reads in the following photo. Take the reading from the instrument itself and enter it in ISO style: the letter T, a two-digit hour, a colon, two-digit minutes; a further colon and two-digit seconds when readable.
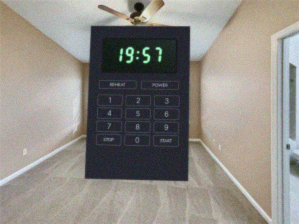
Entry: T19:57
